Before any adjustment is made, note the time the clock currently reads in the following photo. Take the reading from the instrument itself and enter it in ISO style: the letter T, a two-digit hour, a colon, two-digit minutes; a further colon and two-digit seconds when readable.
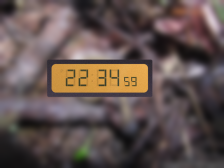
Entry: T22:34:59
